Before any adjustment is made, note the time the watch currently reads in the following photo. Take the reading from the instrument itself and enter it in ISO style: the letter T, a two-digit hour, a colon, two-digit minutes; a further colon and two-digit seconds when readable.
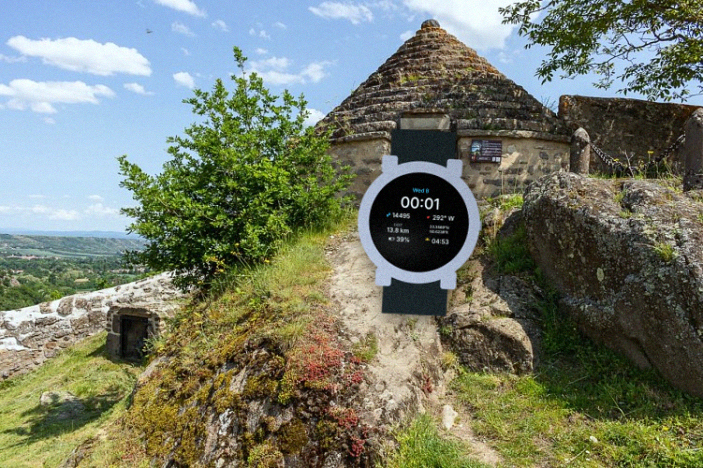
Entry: T00:01
